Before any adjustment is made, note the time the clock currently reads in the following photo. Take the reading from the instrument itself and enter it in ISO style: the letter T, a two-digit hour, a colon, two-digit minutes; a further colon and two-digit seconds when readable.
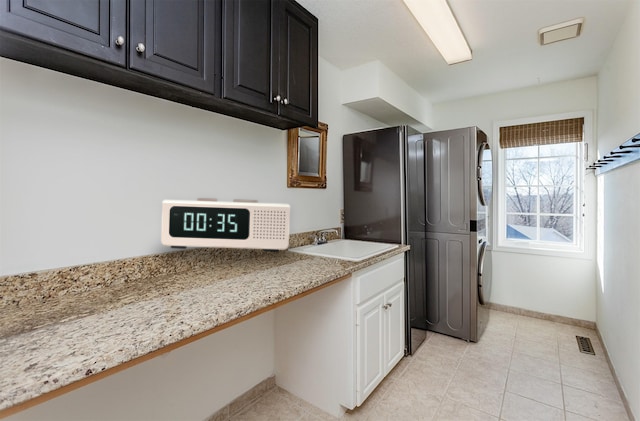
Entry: T00:35
